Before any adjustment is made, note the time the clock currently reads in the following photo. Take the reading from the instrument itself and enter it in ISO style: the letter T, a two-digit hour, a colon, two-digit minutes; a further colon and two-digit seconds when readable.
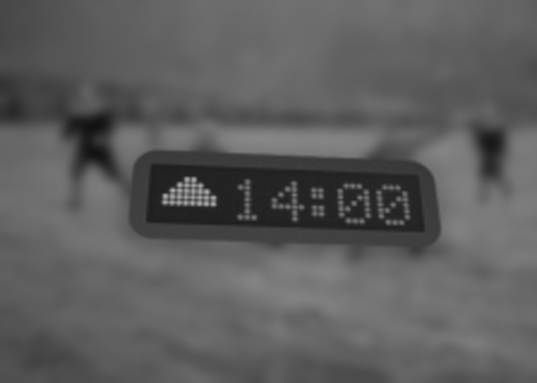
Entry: T14:00
